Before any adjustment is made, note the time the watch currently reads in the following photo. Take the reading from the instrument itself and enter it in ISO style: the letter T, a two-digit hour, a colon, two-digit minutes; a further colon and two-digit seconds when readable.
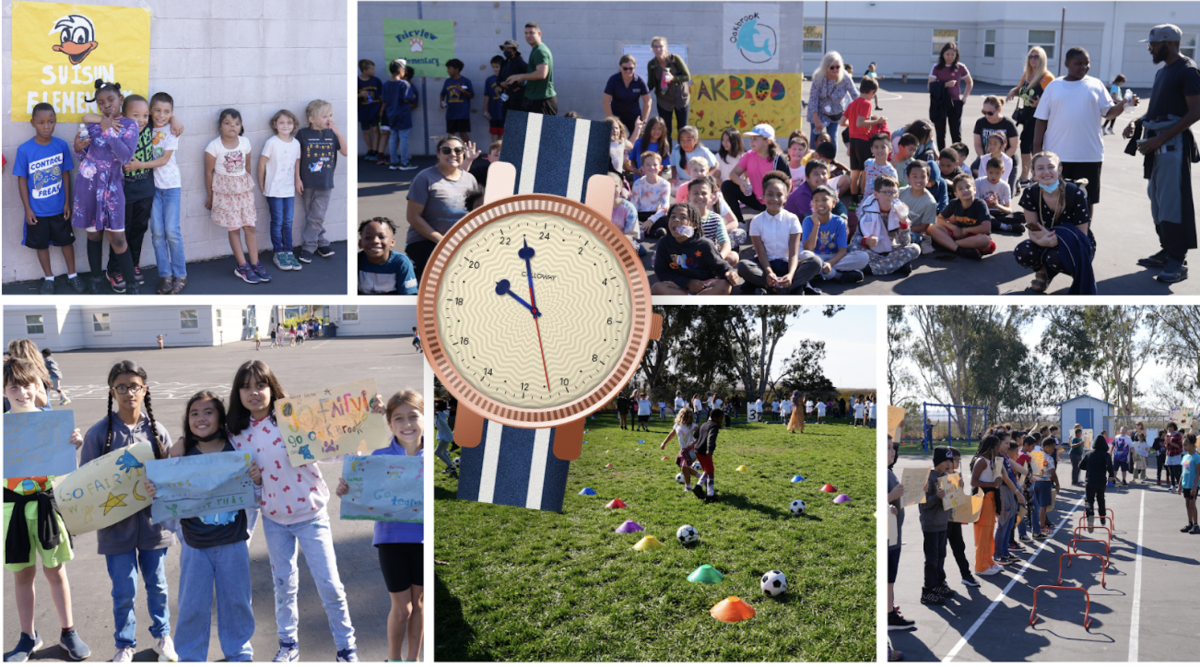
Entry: T19:57:27
